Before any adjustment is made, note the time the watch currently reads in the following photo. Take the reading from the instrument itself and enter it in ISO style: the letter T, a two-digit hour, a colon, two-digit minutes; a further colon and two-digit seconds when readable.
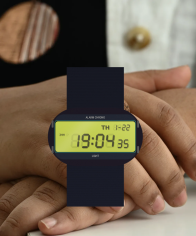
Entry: T19:04:35
